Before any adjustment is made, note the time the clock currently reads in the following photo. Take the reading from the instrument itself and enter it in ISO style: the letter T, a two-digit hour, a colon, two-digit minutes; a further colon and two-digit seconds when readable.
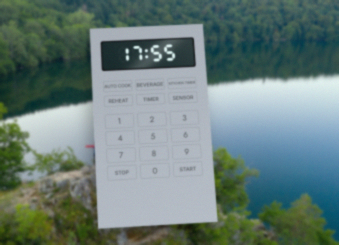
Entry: T17:55
